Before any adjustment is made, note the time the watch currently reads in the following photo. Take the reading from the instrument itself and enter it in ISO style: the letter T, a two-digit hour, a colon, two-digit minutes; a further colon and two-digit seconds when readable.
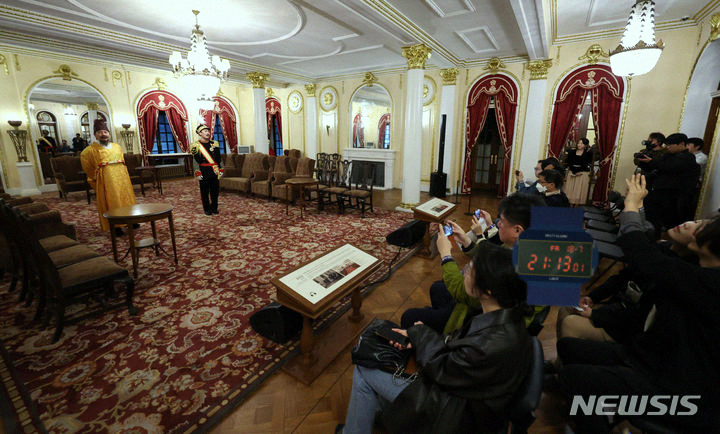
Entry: T21:13
